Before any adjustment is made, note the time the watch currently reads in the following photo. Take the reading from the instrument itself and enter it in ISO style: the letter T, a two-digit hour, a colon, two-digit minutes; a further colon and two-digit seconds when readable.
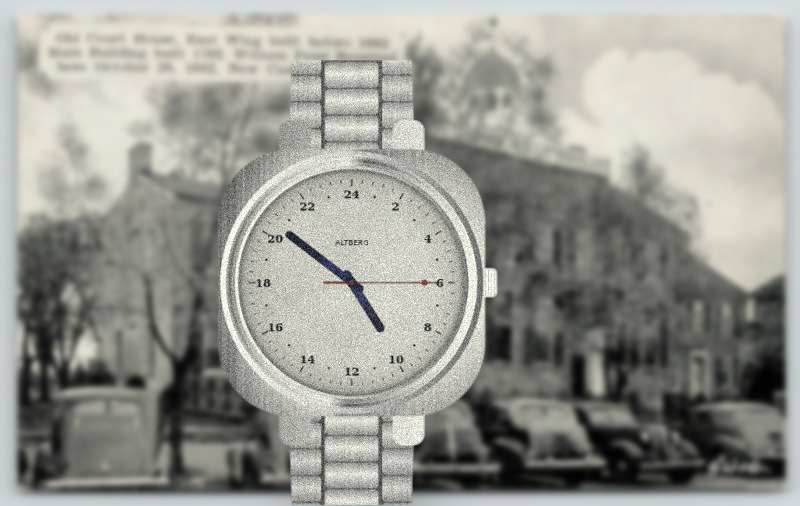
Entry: T09:51:15
